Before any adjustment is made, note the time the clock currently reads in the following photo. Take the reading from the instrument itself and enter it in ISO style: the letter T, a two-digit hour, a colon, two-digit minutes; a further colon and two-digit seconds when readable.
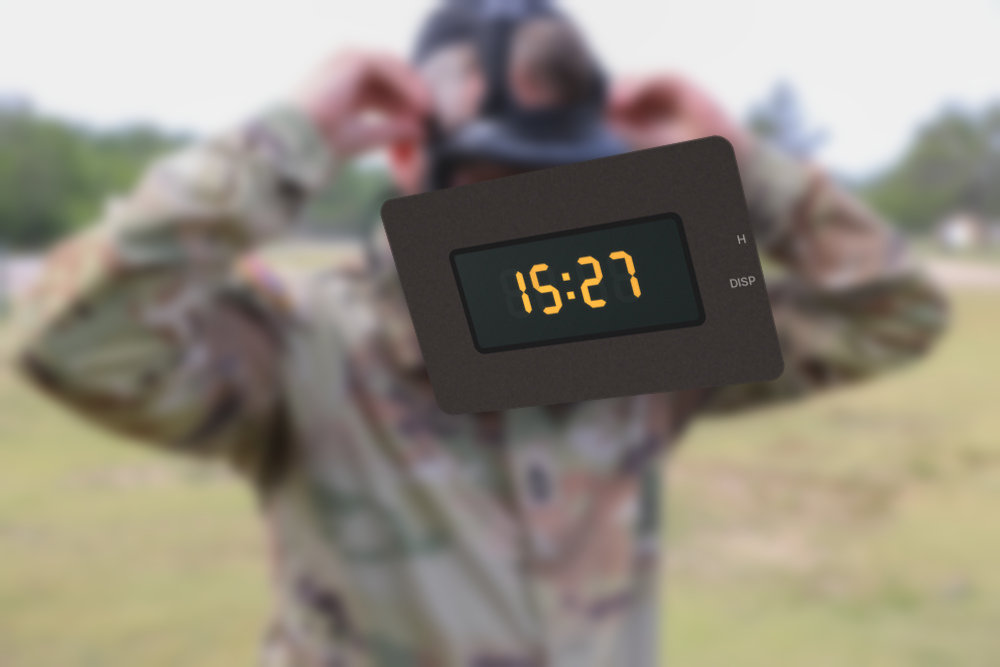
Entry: T15:27
